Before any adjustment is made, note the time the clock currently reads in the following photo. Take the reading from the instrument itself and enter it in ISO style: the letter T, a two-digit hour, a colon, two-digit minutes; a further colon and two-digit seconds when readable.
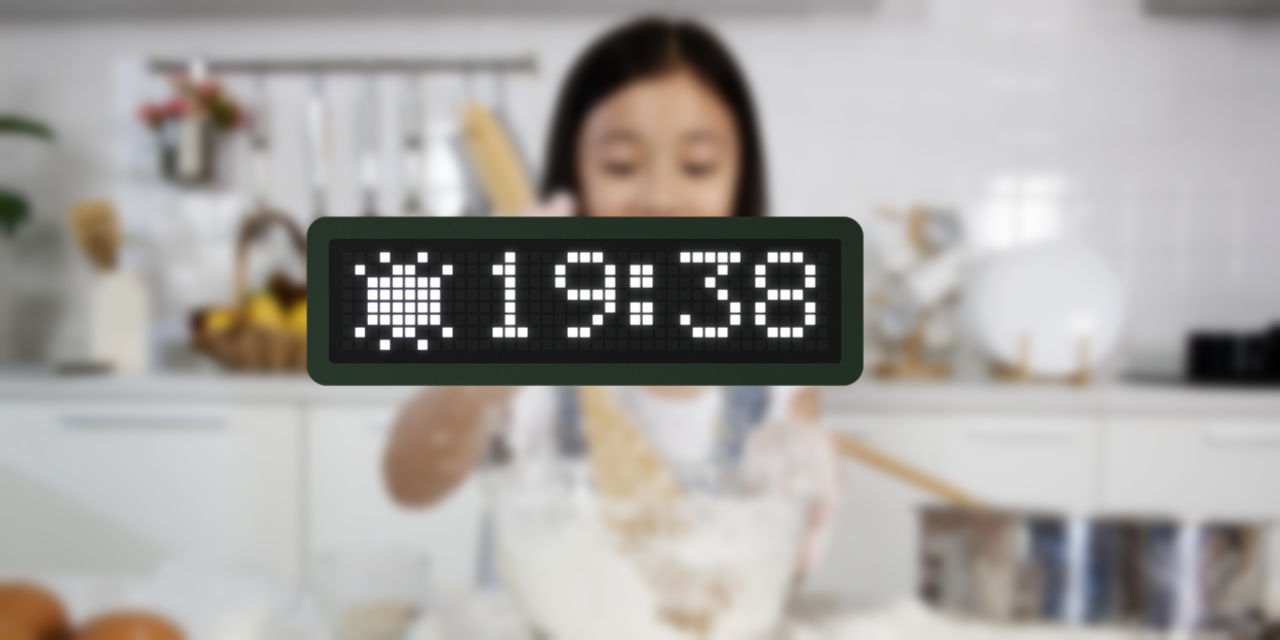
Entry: T19:38
